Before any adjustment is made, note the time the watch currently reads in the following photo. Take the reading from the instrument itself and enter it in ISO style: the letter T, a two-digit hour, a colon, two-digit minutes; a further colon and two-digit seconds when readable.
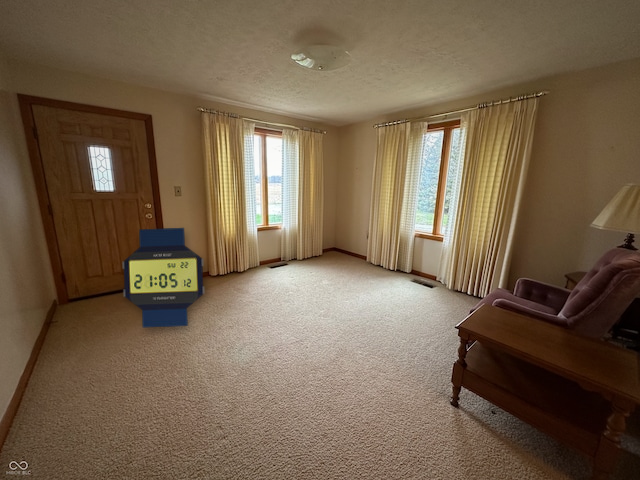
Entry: T21:05:12
